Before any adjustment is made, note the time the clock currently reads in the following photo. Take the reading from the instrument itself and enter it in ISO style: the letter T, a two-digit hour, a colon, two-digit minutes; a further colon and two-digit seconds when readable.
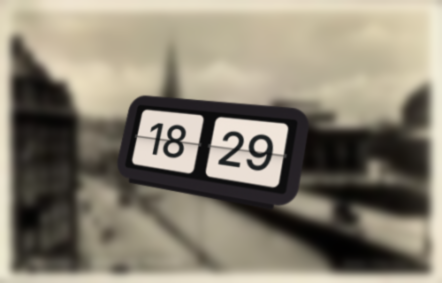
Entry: T18:29
